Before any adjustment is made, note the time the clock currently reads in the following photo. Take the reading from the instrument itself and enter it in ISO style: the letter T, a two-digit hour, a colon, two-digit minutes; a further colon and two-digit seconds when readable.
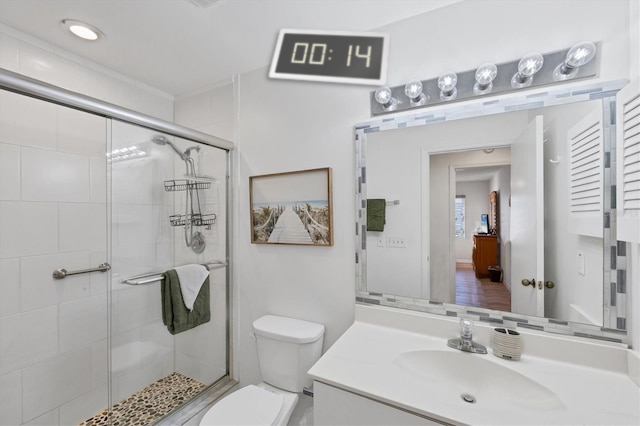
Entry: T00:14
